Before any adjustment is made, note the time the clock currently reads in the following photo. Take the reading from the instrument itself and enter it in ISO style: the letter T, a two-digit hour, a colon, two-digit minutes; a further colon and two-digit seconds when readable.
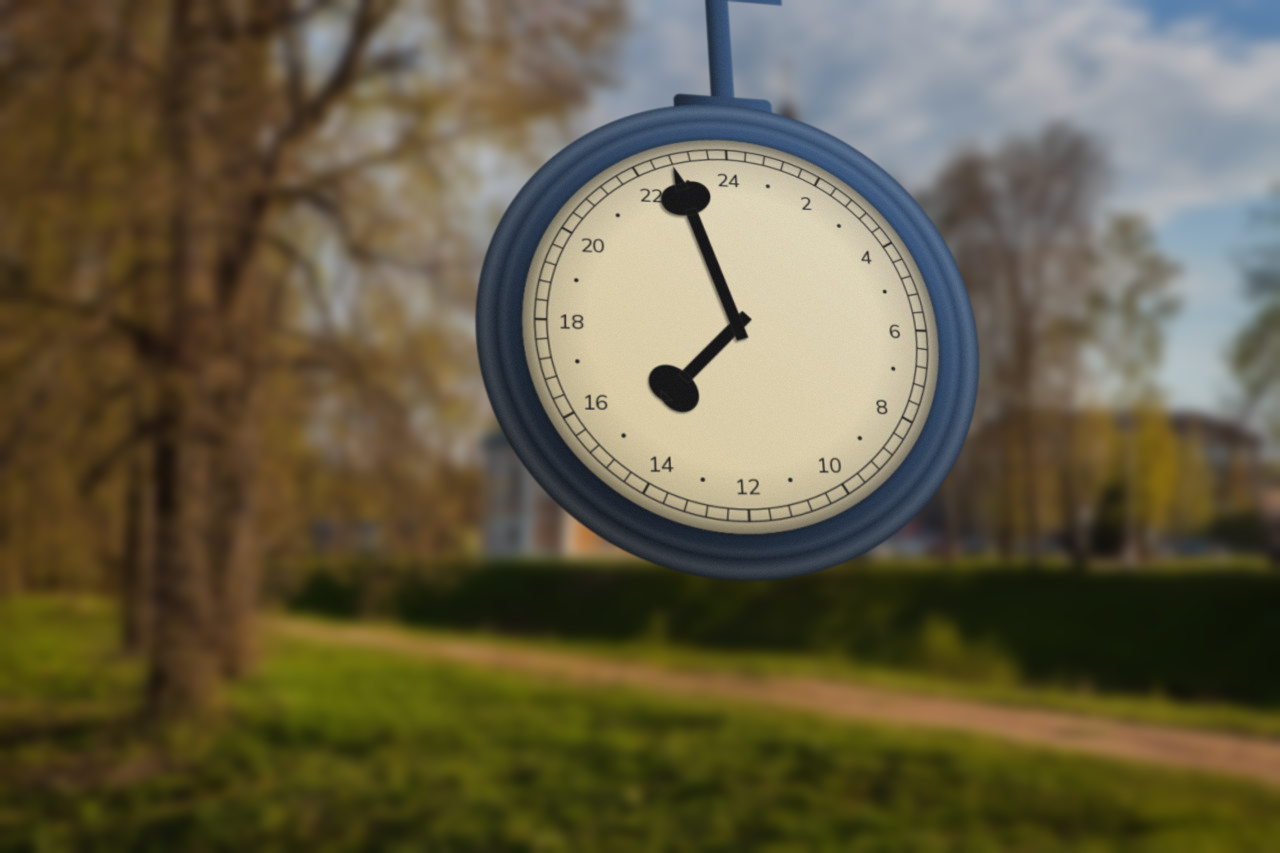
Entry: T14:57
